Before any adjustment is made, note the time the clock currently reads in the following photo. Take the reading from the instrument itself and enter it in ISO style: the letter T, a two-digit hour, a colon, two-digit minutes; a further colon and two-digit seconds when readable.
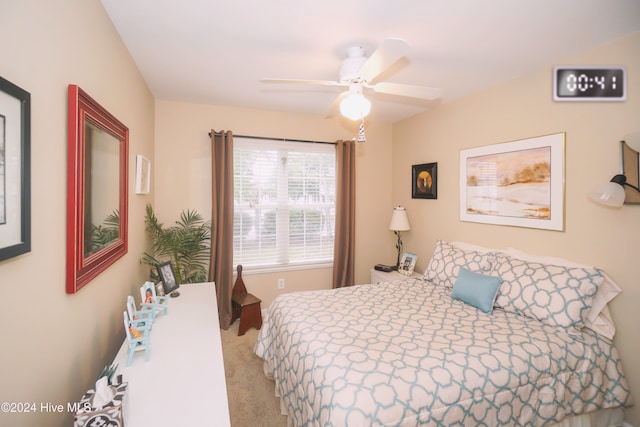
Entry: T00:41
